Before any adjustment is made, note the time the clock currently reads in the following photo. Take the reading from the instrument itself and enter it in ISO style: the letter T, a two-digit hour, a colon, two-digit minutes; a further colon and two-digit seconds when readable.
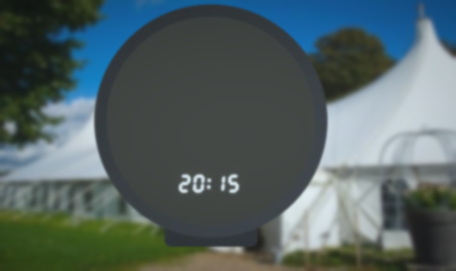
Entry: T20:15
